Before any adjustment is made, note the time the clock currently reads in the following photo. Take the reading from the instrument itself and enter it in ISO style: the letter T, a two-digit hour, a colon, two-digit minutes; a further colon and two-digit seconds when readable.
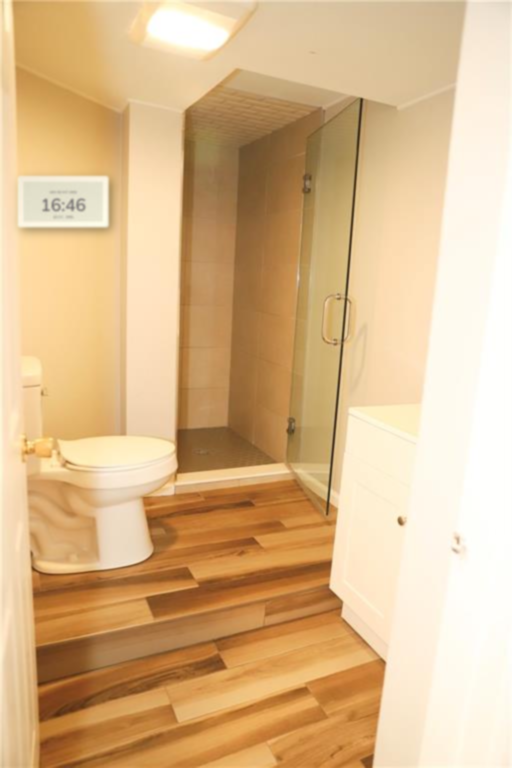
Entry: T16:46
